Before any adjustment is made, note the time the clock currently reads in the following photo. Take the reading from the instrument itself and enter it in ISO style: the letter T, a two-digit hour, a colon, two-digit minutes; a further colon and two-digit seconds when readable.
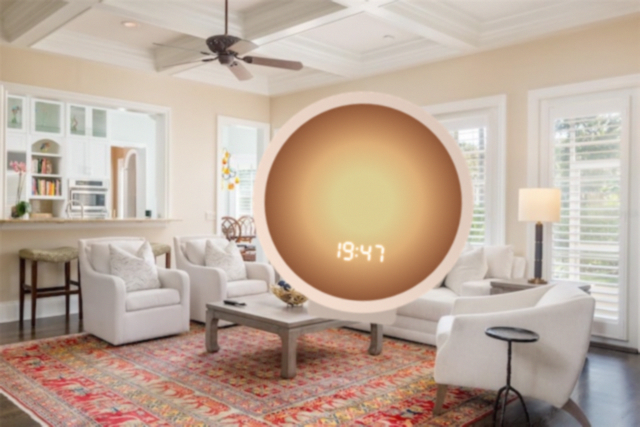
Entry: T19:47
